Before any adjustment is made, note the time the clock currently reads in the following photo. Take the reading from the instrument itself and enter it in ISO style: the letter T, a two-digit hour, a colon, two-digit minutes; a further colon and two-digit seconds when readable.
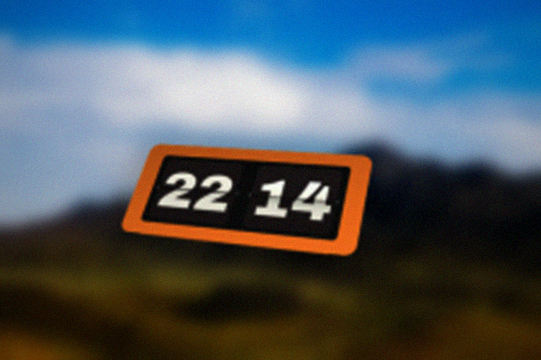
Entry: T22:14
